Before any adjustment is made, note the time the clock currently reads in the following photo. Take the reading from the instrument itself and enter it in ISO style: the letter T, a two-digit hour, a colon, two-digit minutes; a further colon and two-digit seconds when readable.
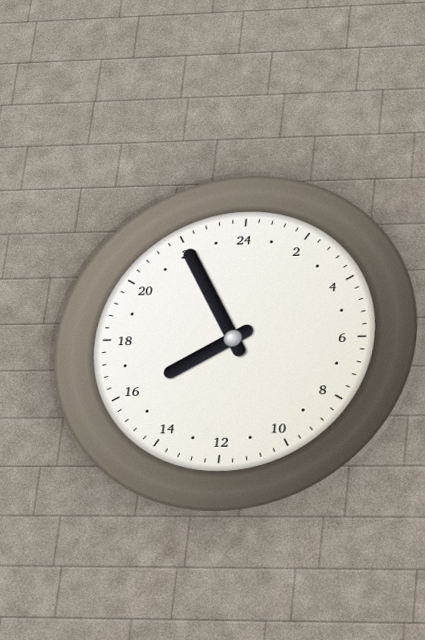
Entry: T15:55
